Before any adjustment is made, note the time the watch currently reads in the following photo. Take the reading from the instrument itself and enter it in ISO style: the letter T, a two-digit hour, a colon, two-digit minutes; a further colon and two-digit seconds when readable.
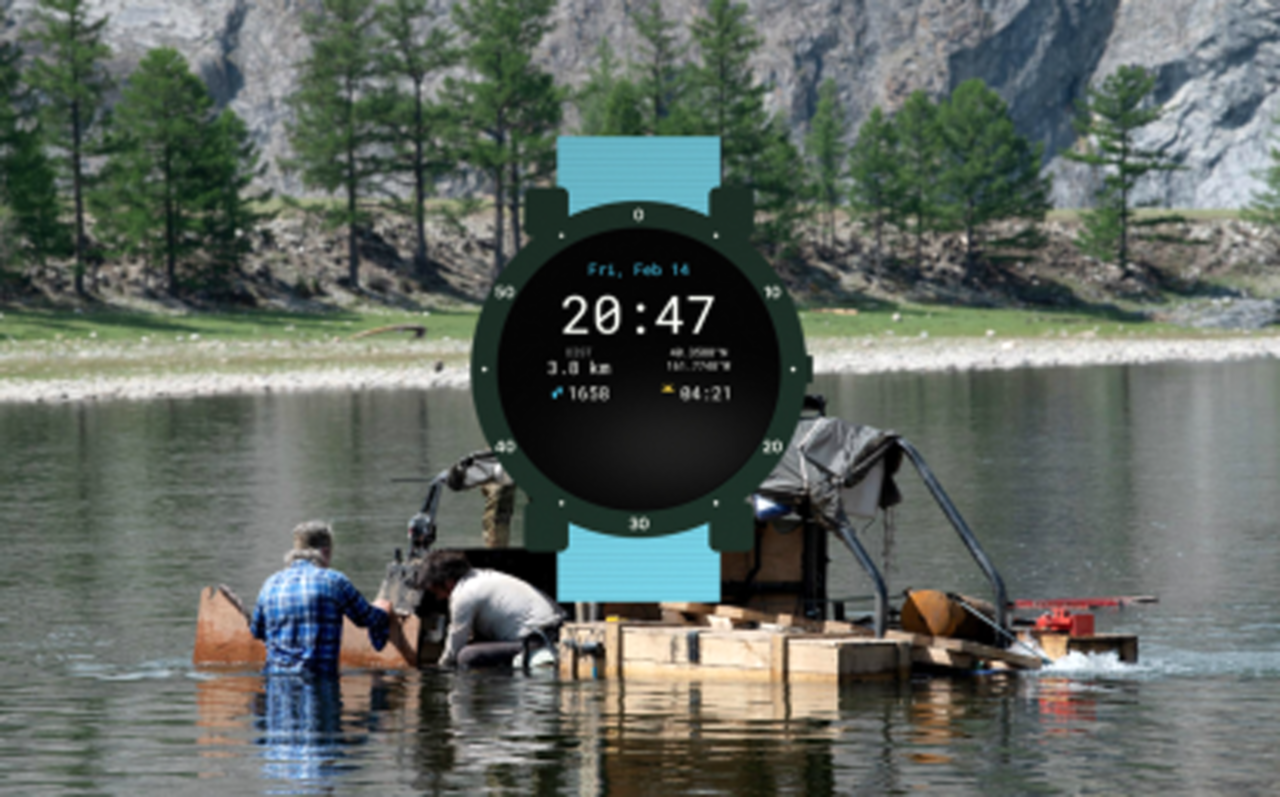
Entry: T20:47
